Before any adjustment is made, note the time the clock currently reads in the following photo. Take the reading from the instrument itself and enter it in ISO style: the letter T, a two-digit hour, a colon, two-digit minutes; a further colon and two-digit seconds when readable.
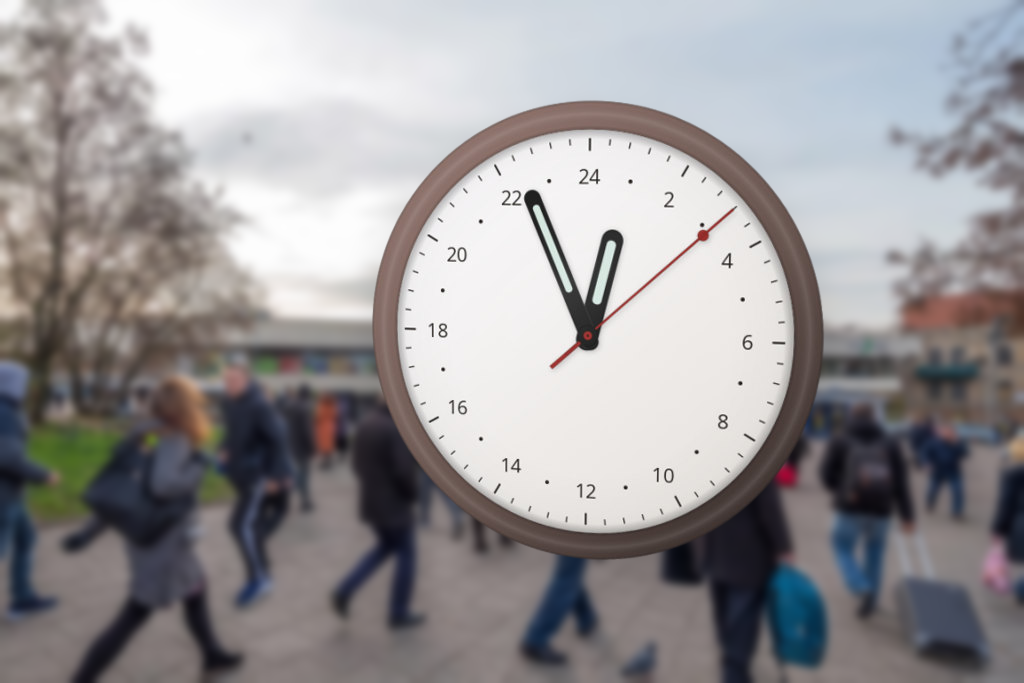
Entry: T00:56:08
